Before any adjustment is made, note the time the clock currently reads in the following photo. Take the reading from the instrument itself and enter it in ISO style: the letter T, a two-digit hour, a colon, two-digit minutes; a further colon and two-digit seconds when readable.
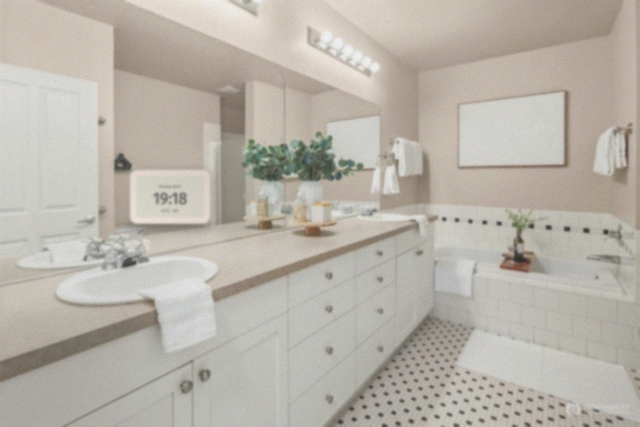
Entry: T19:18
